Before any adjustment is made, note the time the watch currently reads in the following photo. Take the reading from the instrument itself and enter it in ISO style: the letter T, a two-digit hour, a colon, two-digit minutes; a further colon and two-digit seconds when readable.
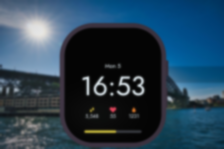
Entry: T16:53
